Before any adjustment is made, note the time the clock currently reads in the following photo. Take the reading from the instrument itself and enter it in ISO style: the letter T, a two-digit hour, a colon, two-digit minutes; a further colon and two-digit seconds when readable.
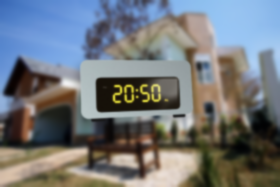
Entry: T20:50
